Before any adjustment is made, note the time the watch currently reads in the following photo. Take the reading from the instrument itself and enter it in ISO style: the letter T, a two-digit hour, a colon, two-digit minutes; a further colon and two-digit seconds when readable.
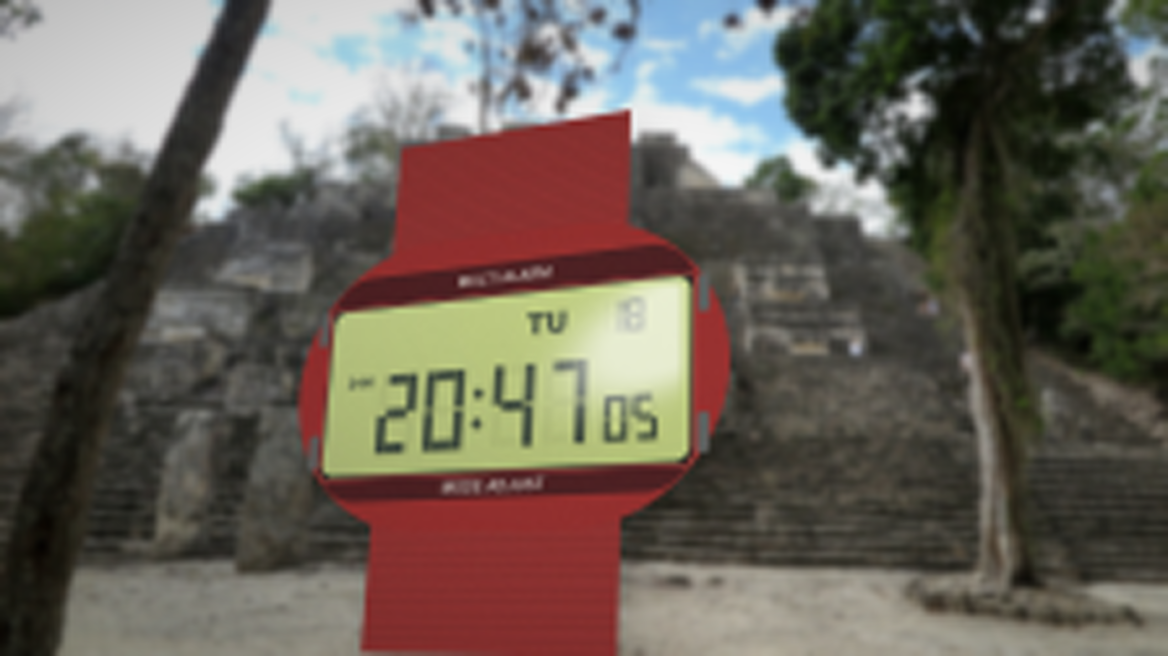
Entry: T20:47:05
